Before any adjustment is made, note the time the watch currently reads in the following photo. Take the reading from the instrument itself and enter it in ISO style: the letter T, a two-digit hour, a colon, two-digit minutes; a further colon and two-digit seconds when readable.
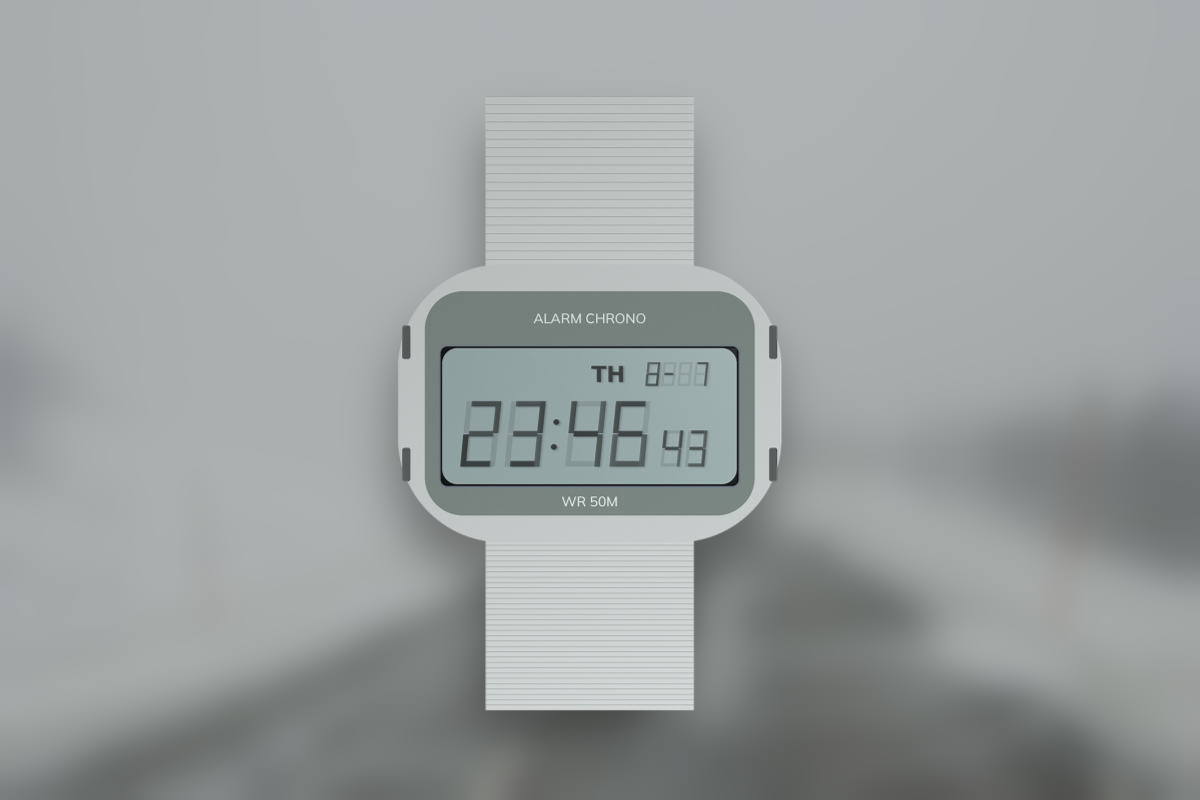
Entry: T23:46:43
